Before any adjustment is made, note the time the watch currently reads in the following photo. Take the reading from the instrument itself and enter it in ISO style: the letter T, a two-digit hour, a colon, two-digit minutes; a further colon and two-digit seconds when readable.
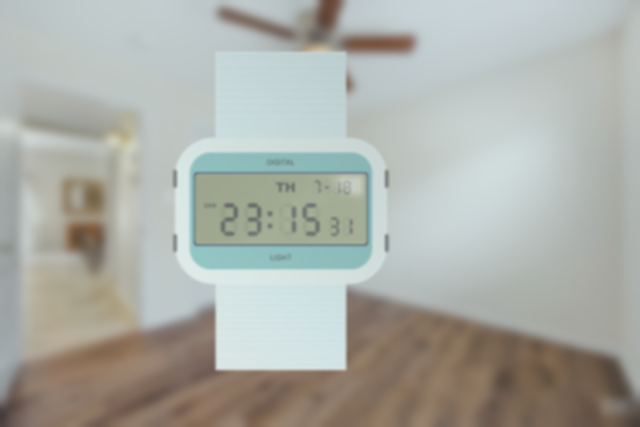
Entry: T23:15:31
